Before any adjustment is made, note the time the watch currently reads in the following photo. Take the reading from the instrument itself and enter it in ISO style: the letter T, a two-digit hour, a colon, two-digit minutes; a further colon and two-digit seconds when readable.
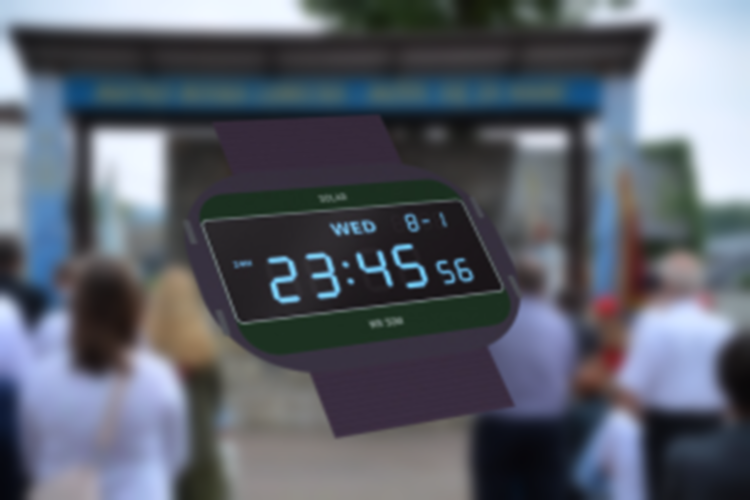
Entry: T23:45:56
